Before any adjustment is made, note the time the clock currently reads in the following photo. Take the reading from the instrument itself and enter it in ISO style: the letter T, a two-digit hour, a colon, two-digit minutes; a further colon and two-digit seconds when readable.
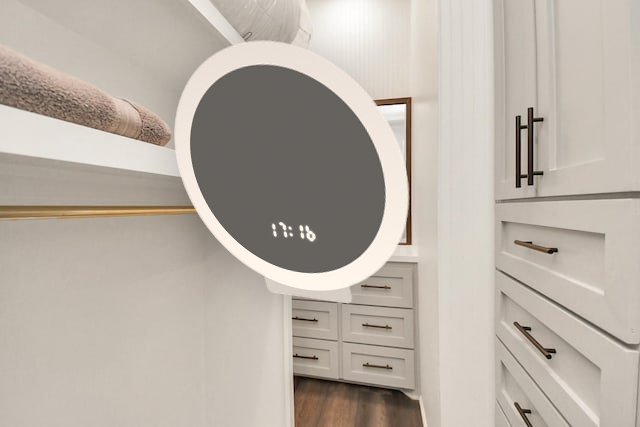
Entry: T17:16
